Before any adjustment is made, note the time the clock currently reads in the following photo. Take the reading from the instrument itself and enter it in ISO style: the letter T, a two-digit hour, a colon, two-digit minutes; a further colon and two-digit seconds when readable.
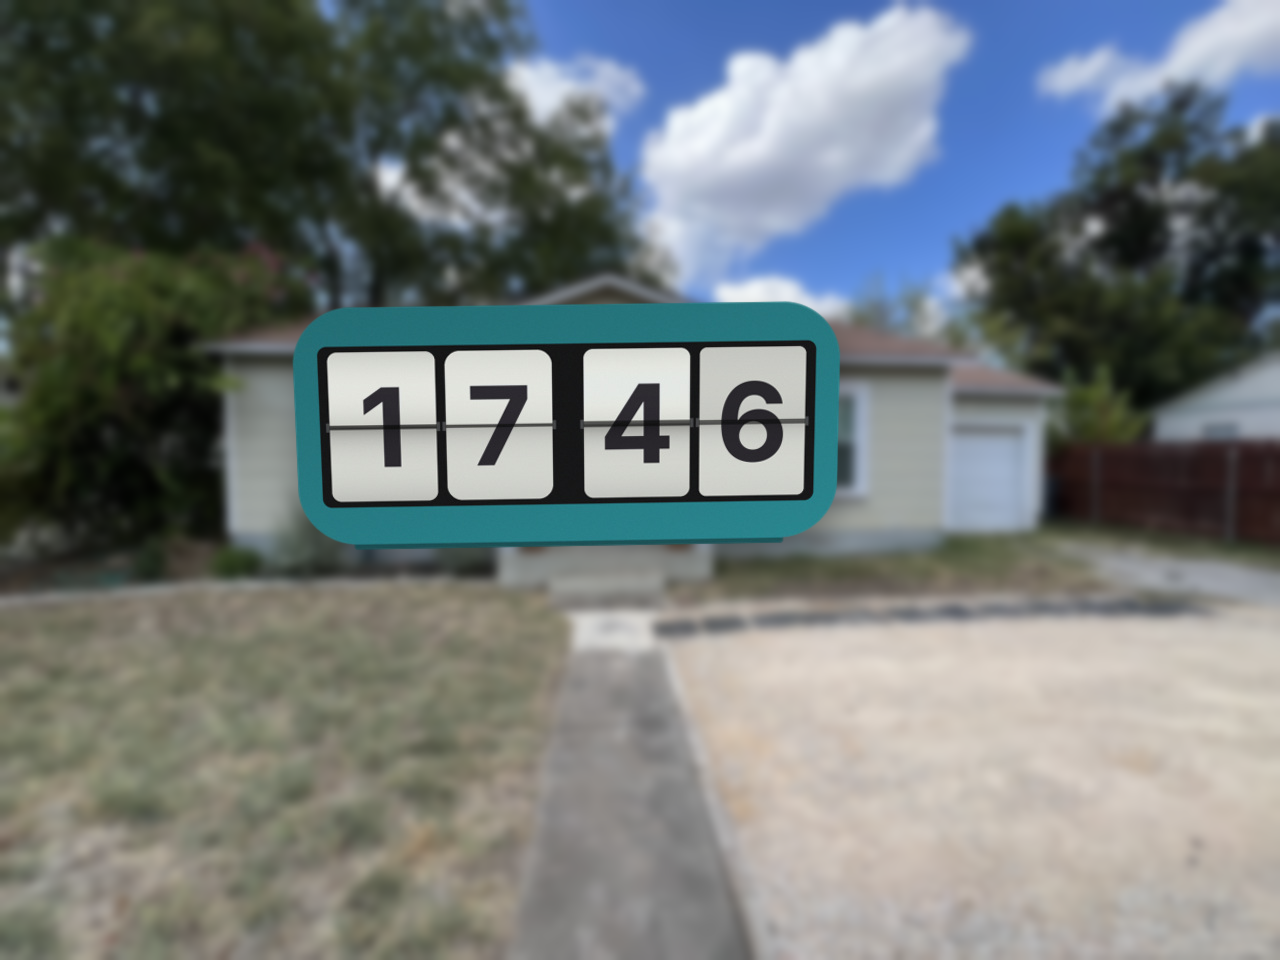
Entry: T17:46
